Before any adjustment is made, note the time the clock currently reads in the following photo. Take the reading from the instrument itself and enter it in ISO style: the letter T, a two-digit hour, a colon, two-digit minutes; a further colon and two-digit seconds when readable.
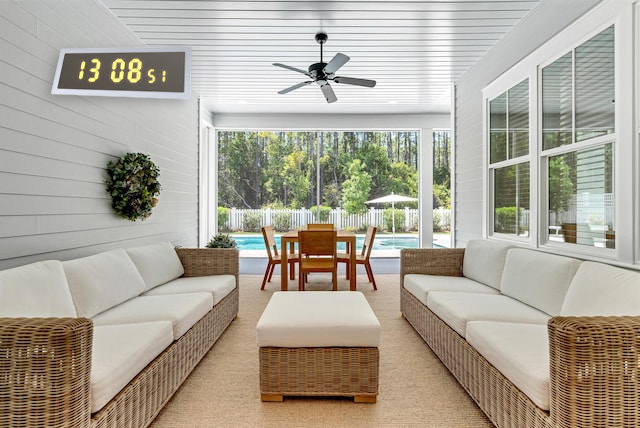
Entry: T13:08:51
